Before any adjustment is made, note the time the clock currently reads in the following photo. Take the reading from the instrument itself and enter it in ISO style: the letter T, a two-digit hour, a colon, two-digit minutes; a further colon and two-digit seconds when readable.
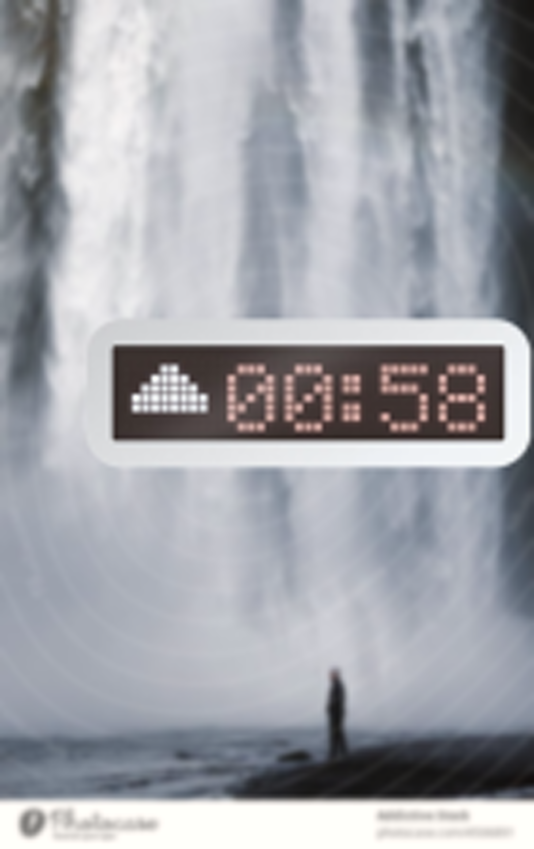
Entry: T00:58
